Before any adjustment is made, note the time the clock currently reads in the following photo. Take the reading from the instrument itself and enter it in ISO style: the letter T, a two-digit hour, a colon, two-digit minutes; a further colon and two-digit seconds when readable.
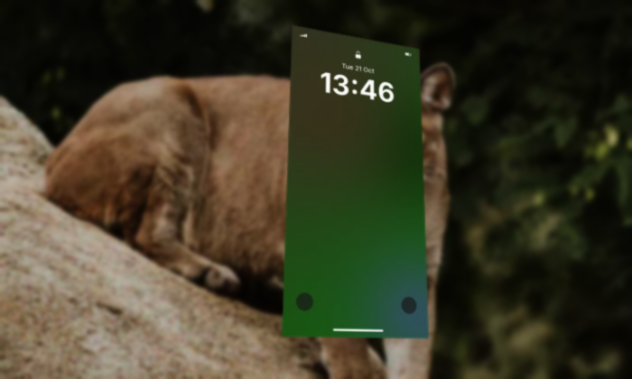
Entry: T13:46
